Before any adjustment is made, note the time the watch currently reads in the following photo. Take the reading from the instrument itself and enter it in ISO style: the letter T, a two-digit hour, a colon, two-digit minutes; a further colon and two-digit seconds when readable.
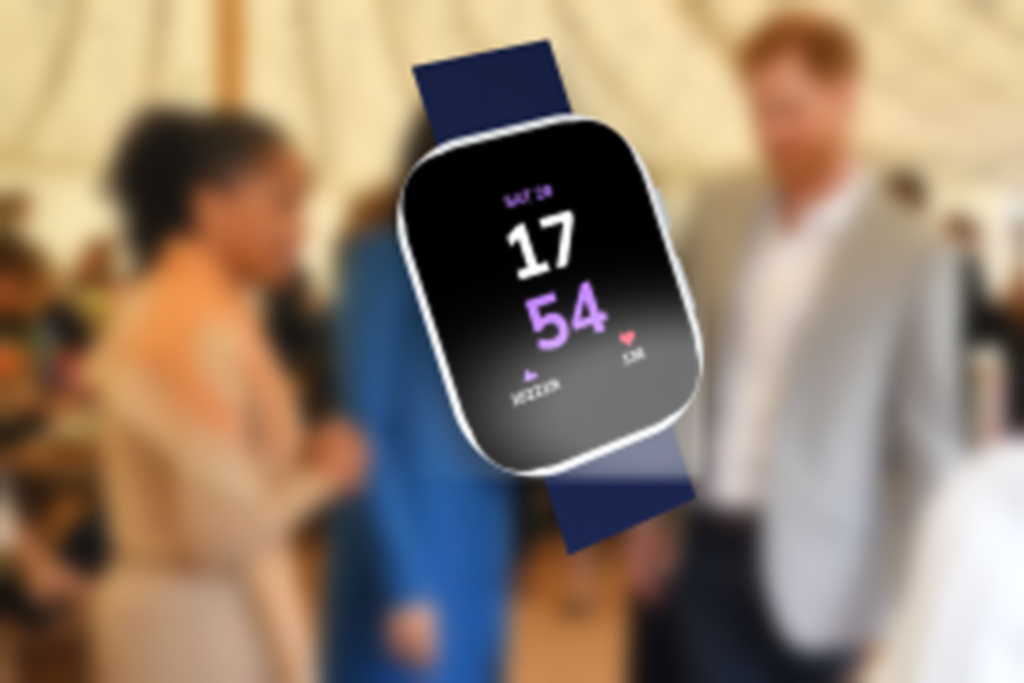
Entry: T17:54
